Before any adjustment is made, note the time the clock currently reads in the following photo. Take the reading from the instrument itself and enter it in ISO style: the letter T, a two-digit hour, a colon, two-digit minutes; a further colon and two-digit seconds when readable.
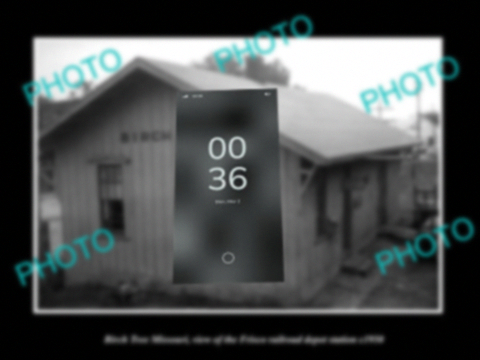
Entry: T00:36
